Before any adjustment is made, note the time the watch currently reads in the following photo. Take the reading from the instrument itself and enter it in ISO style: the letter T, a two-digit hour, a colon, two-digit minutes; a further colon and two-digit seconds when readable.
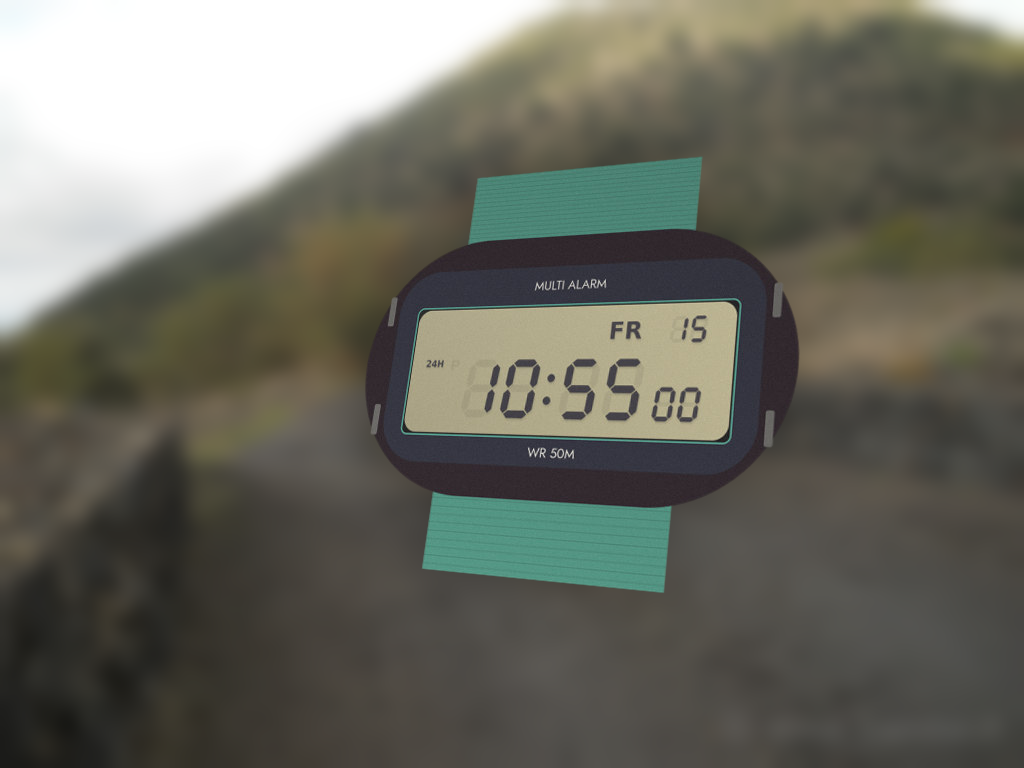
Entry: T10:55:00
